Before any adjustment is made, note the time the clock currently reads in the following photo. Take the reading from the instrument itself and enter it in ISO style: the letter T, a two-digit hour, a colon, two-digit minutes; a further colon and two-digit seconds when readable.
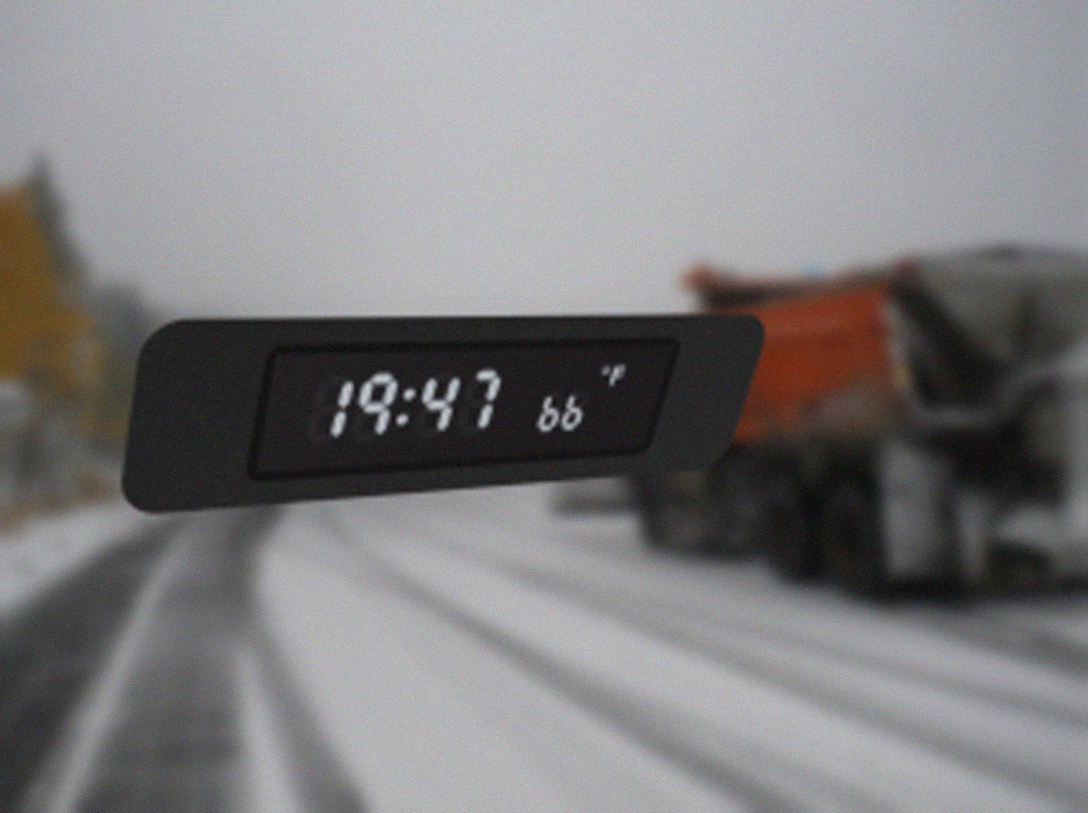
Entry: T19:47
